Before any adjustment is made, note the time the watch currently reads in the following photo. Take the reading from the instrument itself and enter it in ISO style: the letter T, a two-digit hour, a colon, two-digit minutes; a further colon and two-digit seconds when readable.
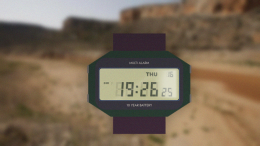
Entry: T19:26:25
